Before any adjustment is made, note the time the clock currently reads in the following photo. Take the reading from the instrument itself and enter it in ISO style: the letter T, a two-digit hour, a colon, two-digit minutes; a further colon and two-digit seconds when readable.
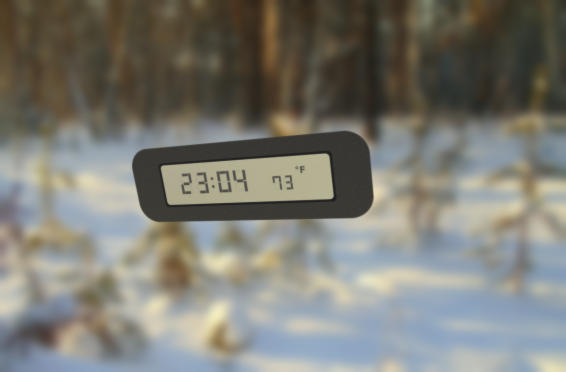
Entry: T23:04
